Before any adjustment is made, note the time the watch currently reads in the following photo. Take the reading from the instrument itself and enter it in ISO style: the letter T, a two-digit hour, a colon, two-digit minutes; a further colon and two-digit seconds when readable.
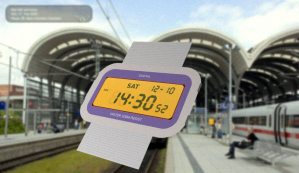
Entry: T14:30:52
